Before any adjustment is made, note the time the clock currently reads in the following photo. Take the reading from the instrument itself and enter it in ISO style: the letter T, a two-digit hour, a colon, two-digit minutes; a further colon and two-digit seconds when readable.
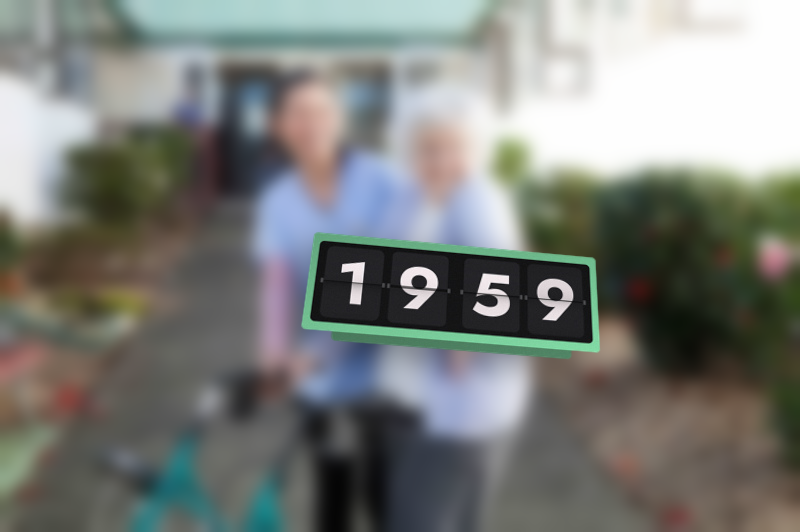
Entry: T19:59
